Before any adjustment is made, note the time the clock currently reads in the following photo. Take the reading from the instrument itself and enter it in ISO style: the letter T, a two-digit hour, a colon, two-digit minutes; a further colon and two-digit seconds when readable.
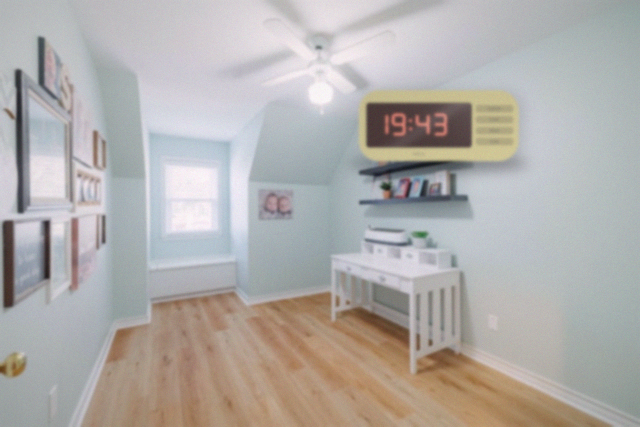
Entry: T19:43
